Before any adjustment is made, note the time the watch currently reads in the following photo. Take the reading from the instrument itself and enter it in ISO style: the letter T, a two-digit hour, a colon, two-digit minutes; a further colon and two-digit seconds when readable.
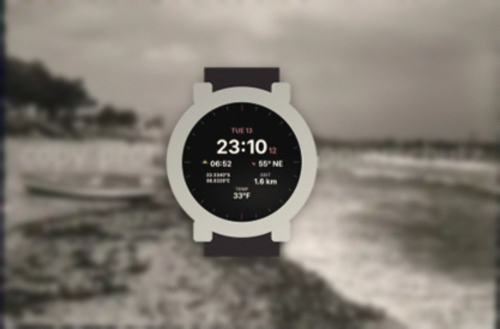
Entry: T23:10
